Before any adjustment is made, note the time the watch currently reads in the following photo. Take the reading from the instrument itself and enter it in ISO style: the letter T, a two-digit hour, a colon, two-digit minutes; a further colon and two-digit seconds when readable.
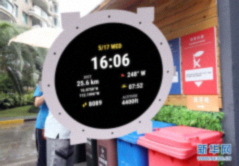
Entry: T16:06
